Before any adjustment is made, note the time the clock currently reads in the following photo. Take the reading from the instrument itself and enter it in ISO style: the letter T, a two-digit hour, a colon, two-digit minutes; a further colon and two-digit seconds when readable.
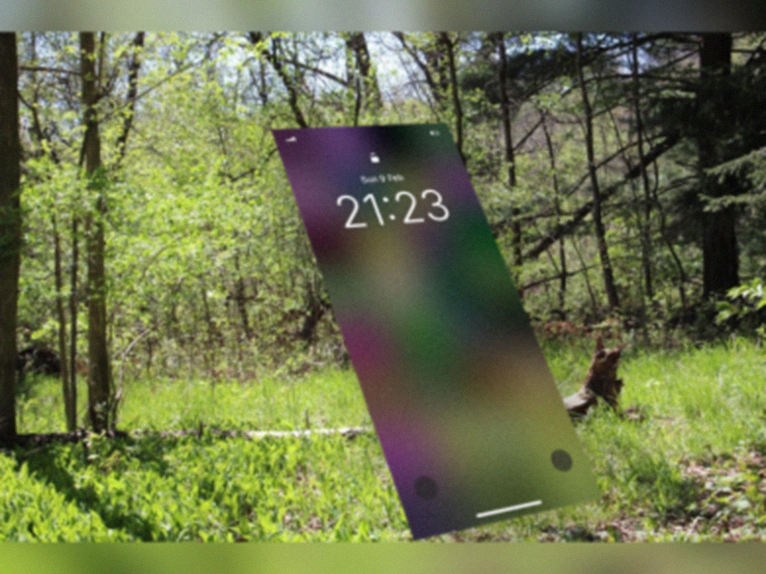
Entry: T21:23
